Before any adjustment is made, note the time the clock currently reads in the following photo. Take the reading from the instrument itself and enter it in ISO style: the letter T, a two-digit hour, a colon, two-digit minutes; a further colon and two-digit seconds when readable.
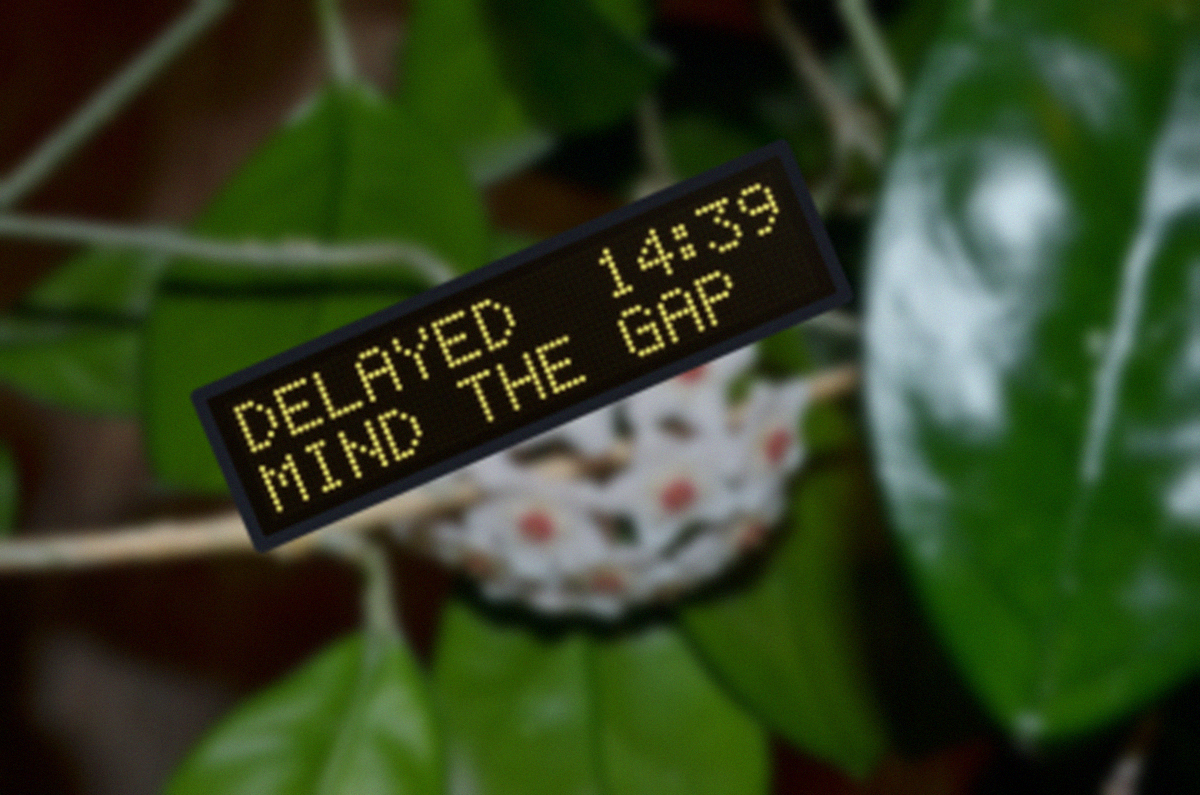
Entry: T14:39
